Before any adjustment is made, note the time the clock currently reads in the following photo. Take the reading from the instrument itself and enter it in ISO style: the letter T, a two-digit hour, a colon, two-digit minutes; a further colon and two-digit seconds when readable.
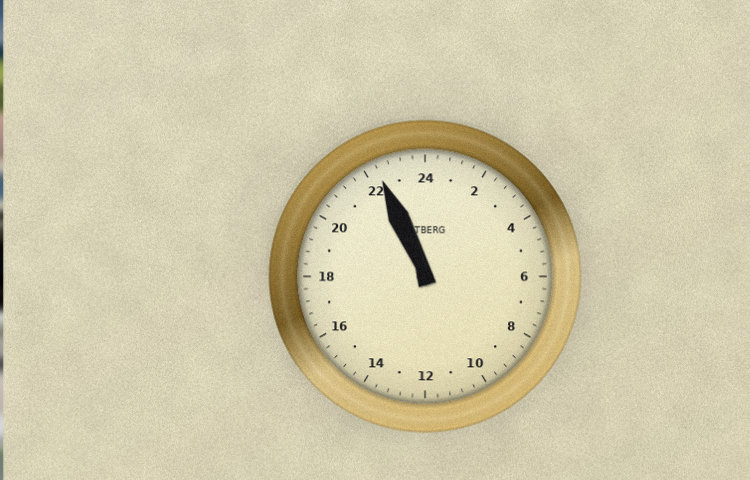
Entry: T22:56
